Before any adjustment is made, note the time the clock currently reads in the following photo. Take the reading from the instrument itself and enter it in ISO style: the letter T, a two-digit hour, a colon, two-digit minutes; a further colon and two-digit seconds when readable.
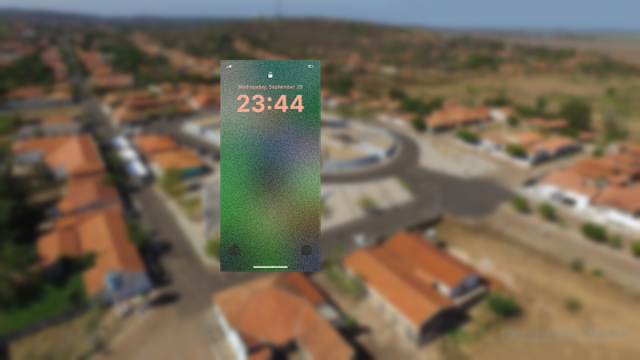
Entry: T23:44
